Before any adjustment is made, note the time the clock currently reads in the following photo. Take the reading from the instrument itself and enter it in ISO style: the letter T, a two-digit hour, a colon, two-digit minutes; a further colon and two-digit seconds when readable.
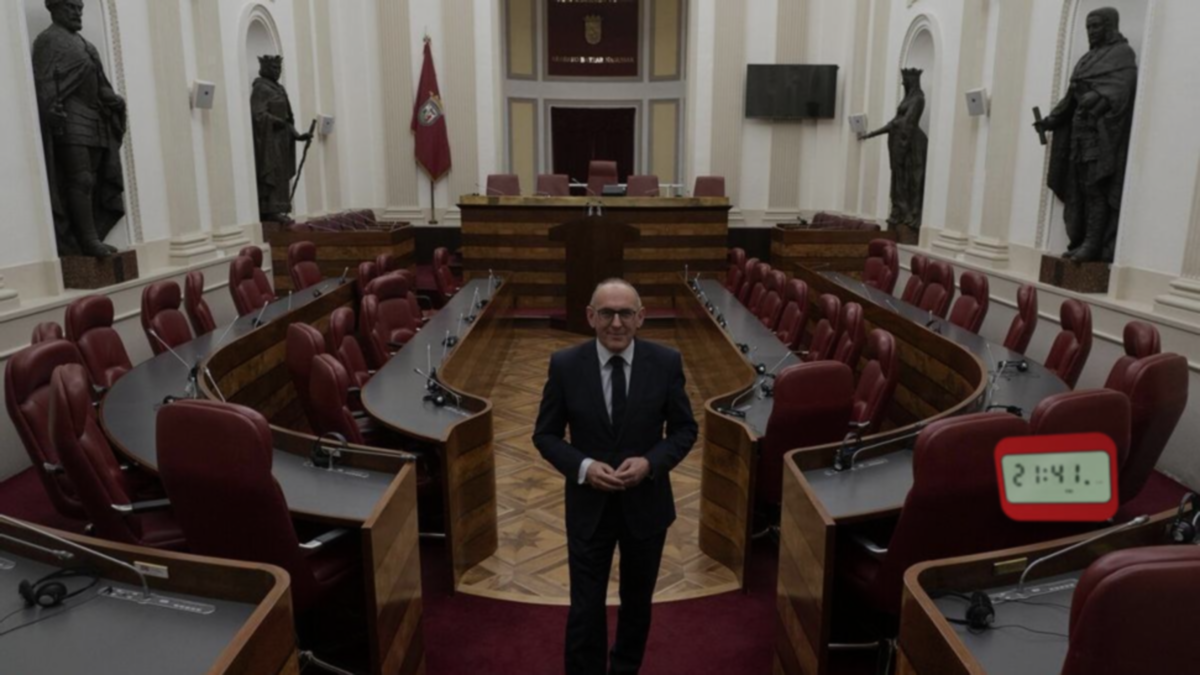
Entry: T21:41
